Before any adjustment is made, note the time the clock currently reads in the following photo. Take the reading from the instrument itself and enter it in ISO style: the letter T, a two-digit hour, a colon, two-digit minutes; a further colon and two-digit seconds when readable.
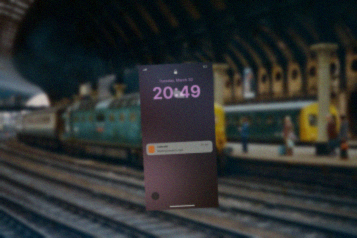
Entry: T20:49
